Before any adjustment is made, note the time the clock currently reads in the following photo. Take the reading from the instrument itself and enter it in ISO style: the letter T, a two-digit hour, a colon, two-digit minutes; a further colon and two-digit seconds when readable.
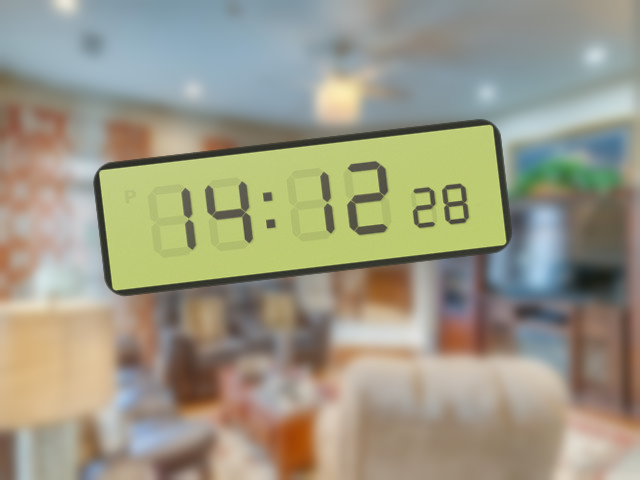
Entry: T14:12:28
